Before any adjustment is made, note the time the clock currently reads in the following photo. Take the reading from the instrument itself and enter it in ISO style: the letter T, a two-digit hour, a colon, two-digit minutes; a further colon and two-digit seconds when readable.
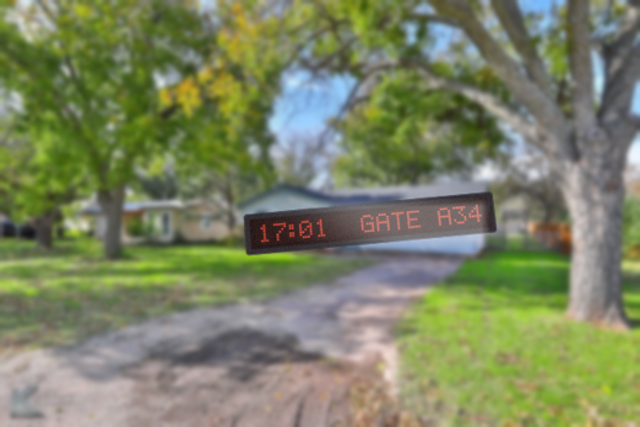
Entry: T17:01
